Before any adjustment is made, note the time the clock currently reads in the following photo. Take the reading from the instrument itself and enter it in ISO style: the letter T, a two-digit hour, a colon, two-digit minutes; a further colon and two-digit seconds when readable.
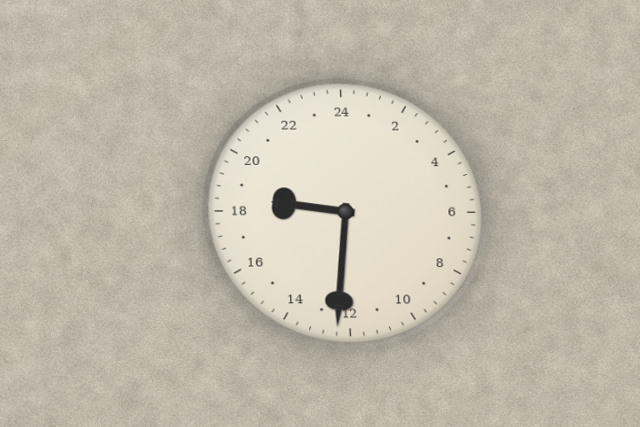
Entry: T18:31
